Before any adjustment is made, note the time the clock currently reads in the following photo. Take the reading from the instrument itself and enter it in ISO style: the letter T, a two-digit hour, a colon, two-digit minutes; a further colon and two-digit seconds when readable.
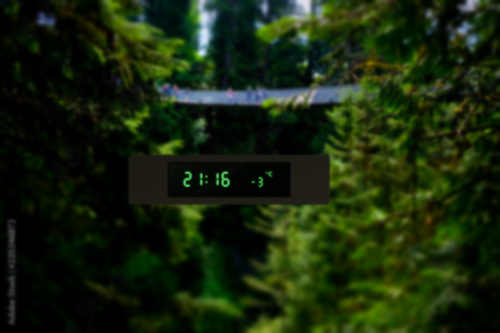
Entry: T21:16
